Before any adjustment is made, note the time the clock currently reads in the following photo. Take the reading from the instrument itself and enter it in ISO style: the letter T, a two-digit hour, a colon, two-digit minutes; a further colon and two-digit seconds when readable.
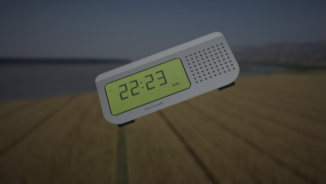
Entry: T22:23
